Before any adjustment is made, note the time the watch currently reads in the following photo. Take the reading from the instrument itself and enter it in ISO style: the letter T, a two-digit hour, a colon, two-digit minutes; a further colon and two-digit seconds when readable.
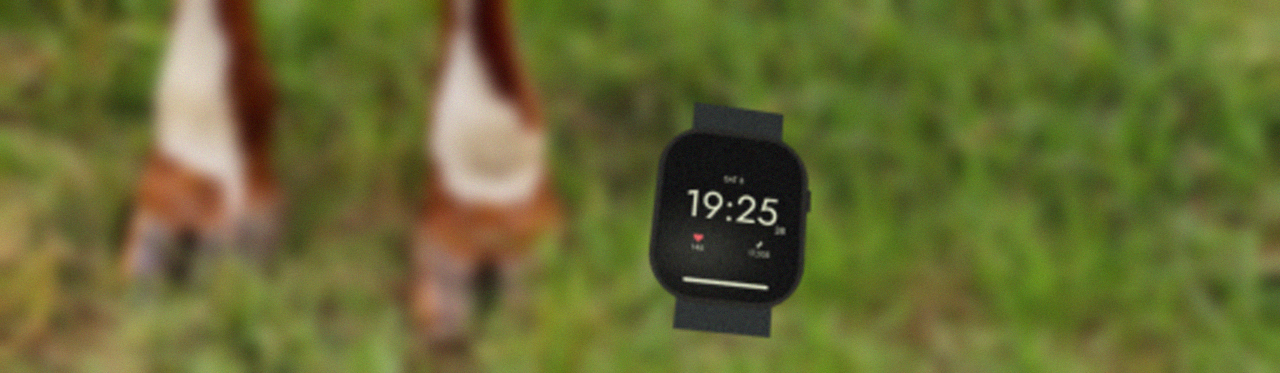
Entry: T19:25
